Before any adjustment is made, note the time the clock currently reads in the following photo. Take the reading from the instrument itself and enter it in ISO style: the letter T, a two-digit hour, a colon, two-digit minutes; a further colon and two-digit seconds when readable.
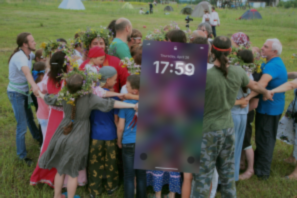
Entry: T17:59
